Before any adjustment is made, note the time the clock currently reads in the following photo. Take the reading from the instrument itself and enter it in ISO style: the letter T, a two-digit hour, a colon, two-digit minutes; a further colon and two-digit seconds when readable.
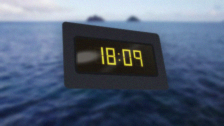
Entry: T18:09
